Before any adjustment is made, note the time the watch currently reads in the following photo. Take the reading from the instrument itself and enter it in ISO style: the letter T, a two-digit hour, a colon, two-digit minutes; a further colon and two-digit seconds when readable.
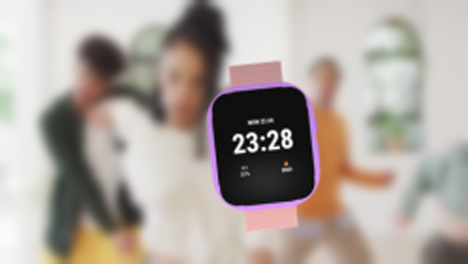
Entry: T23:28
